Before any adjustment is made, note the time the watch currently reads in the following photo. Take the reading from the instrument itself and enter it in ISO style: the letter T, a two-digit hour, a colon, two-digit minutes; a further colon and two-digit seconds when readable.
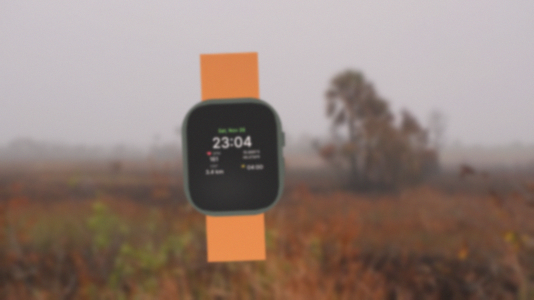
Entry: T23:04
